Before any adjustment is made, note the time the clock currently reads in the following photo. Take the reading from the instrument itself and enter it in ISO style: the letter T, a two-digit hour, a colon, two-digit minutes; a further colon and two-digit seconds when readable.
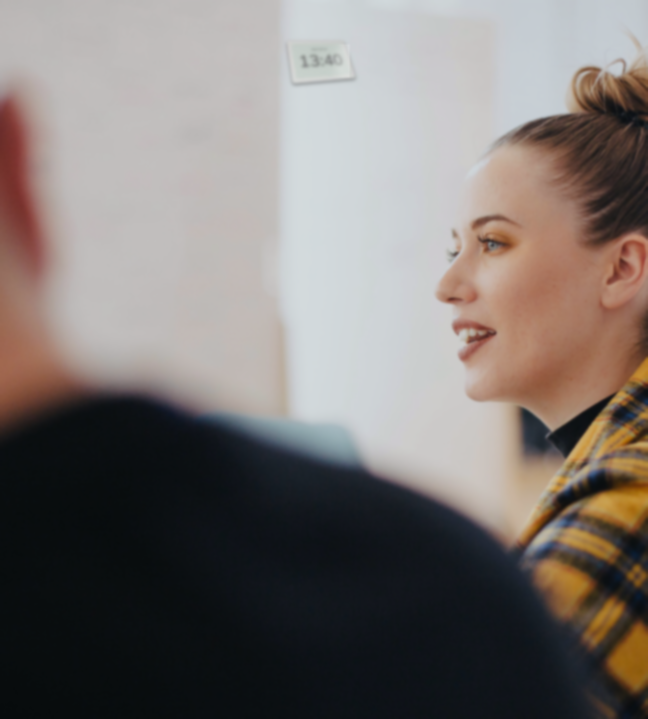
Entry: T13:40
